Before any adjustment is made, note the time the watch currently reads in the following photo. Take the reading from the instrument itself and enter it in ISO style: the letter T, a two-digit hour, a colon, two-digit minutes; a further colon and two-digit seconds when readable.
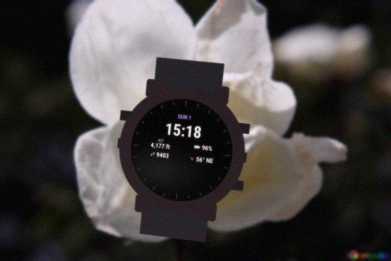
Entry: T15:18
